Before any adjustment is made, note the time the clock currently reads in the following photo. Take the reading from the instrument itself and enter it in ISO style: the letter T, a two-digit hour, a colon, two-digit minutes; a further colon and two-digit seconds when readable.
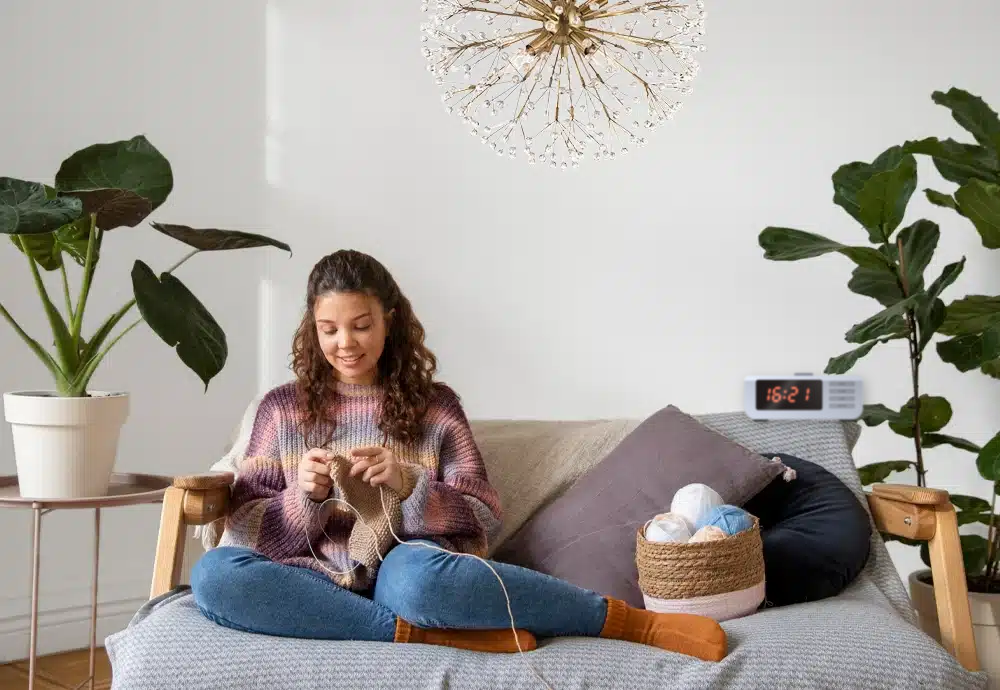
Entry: T16:21
